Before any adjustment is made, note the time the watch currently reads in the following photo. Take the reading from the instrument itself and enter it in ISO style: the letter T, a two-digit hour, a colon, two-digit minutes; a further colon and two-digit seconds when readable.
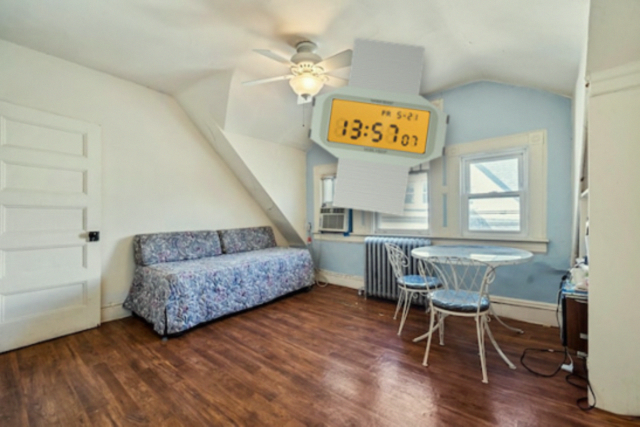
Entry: T13:57:07
